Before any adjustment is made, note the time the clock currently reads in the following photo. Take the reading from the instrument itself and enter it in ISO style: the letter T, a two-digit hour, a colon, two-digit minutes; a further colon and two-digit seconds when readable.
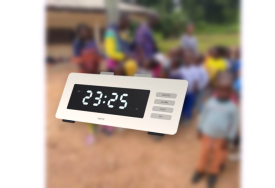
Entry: T23:25
